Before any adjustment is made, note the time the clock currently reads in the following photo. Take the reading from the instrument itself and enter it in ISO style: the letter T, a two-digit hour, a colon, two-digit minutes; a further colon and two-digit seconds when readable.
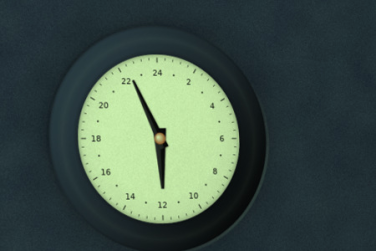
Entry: T11:56
